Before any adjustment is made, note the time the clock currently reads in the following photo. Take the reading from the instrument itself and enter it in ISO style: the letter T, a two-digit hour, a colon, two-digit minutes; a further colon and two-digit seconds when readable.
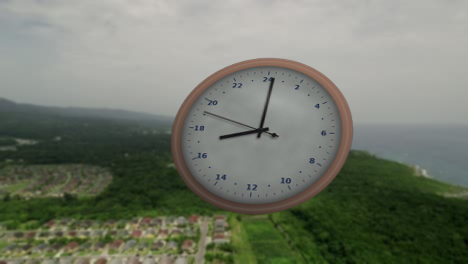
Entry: T17:00:48
